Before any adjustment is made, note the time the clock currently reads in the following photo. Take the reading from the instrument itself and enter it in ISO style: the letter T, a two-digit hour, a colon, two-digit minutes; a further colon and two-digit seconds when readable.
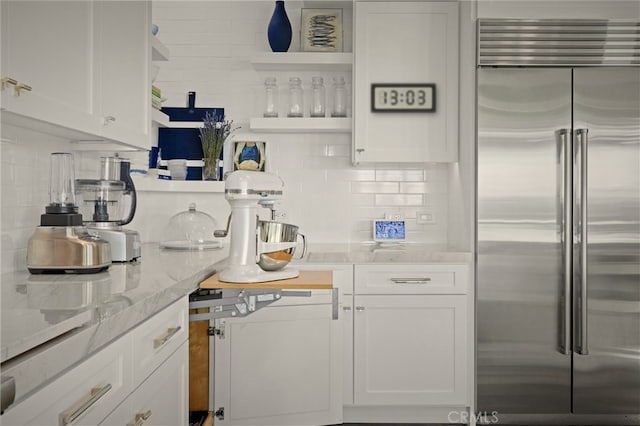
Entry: T13:03
